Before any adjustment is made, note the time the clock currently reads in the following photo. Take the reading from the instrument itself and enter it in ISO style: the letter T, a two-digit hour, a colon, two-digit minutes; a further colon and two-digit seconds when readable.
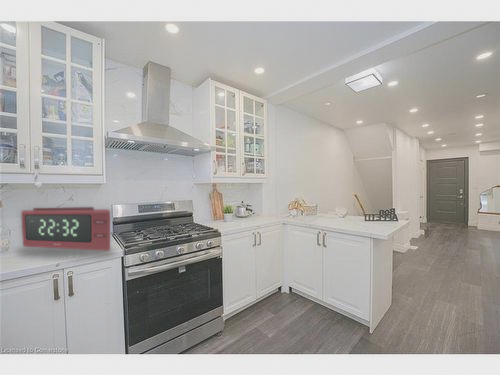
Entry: T22:32
